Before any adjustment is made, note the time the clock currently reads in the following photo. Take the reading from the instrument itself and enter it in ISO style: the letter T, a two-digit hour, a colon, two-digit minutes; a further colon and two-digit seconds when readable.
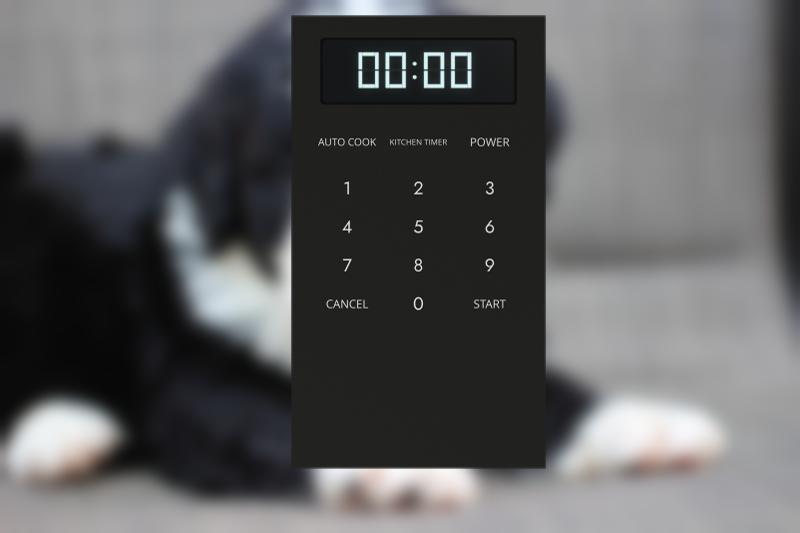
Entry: T00:00
